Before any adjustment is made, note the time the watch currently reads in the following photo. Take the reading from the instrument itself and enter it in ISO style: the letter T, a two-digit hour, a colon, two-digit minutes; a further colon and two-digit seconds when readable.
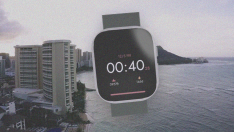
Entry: T00:40
